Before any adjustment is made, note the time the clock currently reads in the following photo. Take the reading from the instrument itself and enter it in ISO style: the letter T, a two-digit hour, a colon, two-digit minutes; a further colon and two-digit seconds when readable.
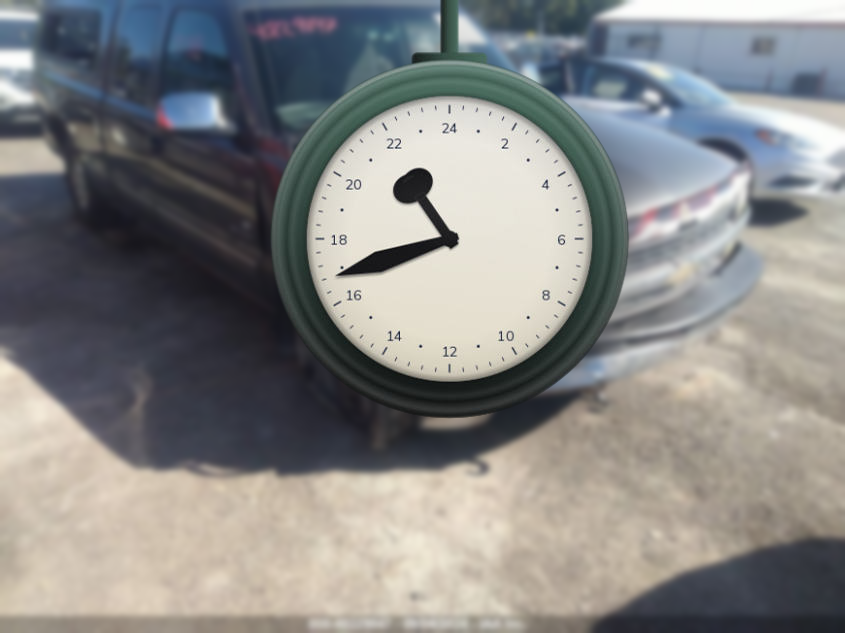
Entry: T21:42
